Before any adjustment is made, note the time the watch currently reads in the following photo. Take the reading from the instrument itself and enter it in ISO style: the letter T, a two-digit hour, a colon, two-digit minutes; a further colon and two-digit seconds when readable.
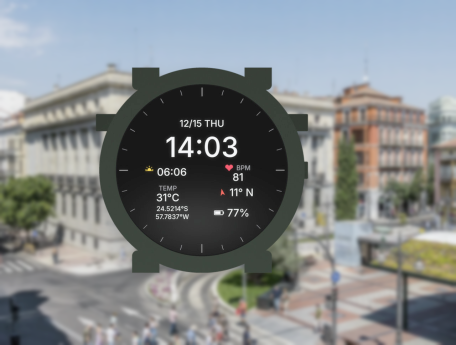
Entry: T14:03
